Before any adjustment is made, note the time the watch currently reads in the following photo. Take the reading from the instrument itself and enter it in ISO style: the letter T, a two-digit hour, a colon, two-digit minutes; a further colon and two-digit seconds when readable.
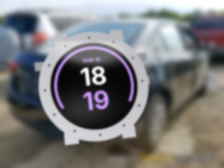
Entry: T18:19
